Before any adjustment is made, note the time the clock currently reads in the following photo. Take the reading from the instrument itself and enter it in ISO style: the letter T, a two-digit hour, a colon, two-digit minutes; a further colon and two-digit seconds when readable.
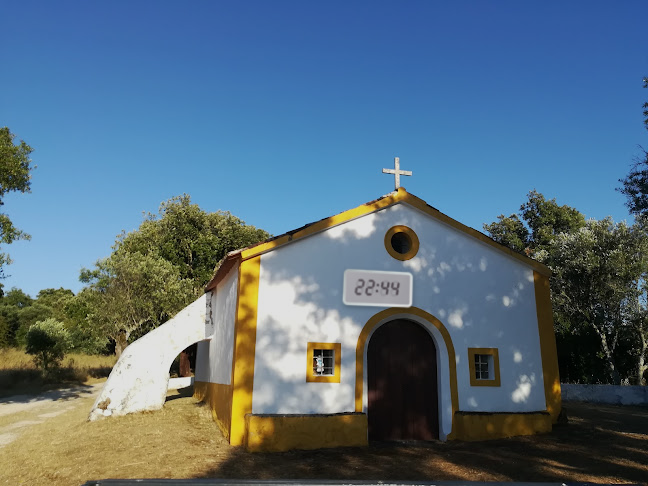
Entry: T22:44
